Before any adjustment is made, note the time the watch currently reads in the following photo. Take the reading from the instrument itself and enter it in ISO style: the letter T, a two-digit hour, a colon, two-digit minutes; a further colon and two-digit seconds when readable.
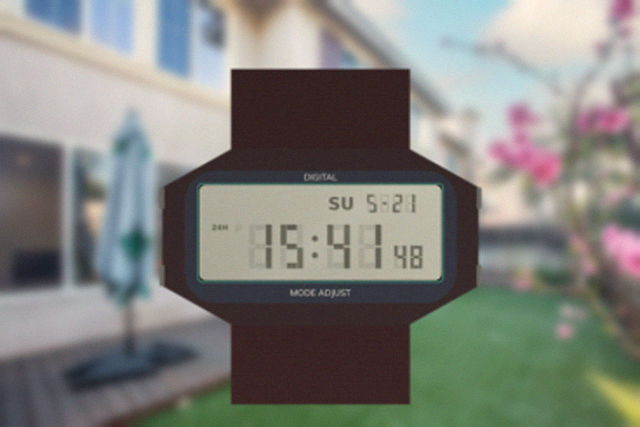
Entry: T15:41:48
